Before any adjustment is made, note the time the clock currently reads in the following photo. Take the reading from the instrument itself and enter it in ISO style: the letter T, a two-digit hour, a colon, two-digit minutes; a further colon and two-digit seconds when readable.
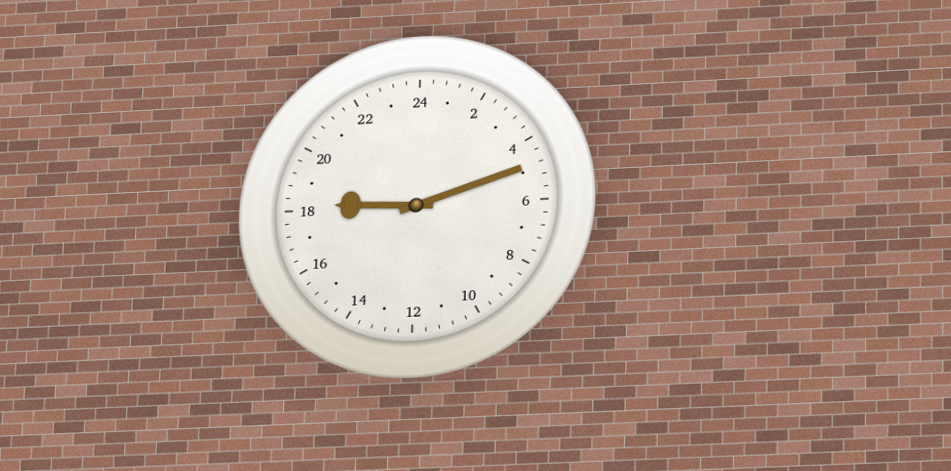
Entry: T18:12
